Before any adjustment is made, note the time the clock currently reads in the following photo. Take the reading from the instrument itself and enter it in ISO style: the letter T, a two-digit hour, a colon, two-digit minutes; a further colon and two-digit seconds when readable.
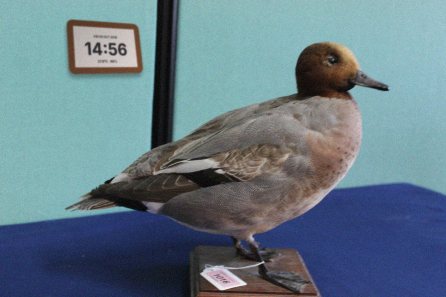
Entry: T14:56
